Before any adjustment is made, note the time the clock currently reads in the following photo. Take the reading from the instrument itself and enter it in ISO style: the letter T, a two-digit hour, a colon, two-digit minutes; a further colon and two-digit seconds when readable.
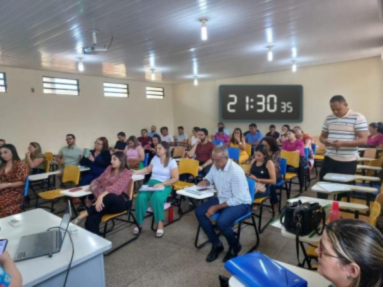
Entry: T21:30
